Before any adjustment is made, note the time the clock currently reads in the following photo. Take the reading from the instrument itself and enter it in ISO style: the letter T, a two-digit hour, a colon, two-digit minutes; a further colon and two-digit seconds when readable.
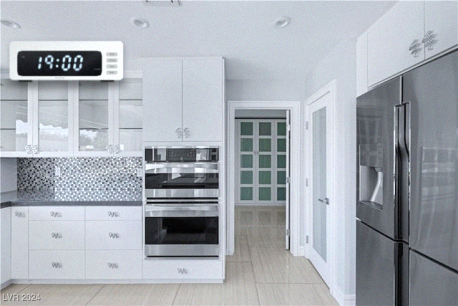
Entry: T19:00
